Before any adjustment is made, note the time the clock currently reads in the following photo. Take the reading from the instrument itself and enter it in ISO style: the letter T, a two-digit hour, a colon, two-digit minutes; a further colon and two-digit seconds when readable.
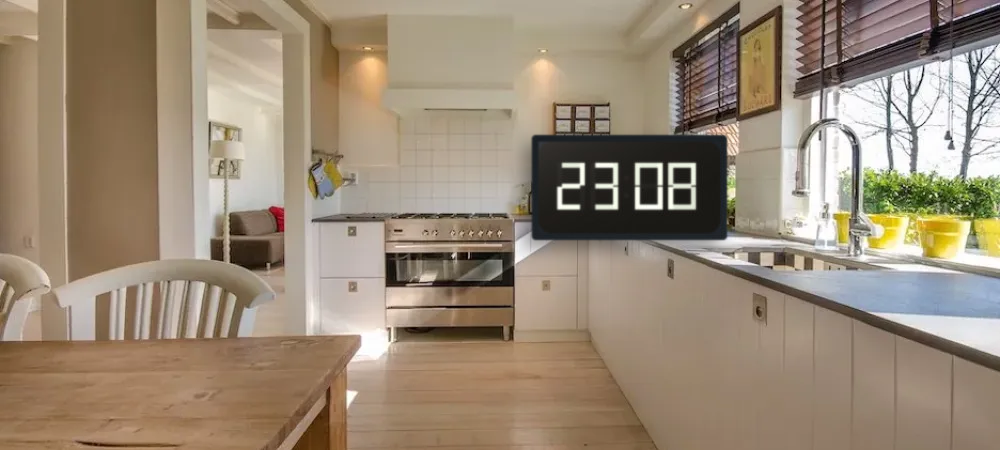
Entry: T23:08
